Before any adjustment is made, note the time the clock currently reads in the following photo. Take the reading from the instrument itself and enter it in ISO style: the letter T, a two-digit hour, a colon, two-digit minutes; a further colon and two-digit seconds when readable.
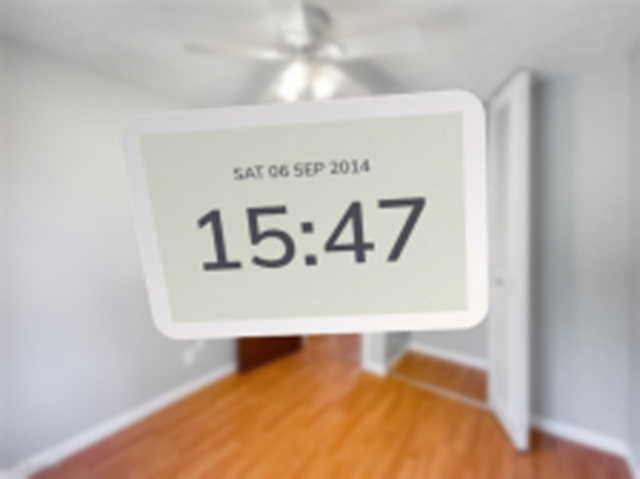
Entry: T15:47
